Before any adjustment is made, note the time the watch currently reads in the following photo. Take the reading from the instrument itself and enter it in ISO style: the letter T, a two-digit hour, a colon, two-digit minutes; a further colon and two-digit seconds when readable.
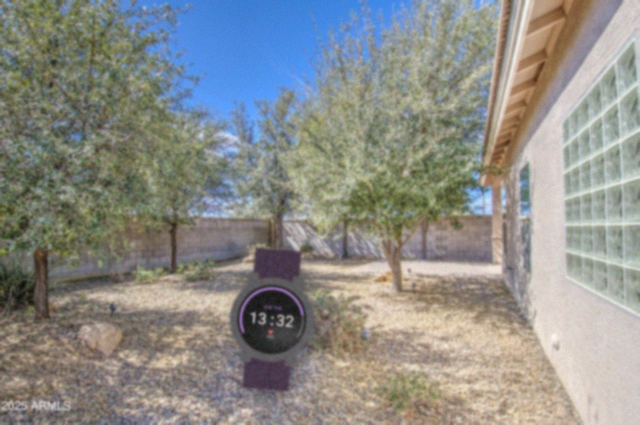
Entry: T13:32
